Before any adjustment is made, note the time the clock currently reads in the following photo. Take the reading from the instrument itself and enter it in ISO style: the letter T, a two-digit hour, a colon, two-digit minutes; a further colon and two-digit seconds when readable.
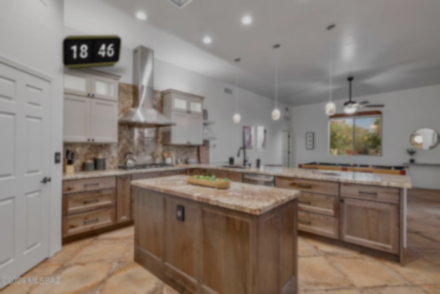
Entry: T18:46
